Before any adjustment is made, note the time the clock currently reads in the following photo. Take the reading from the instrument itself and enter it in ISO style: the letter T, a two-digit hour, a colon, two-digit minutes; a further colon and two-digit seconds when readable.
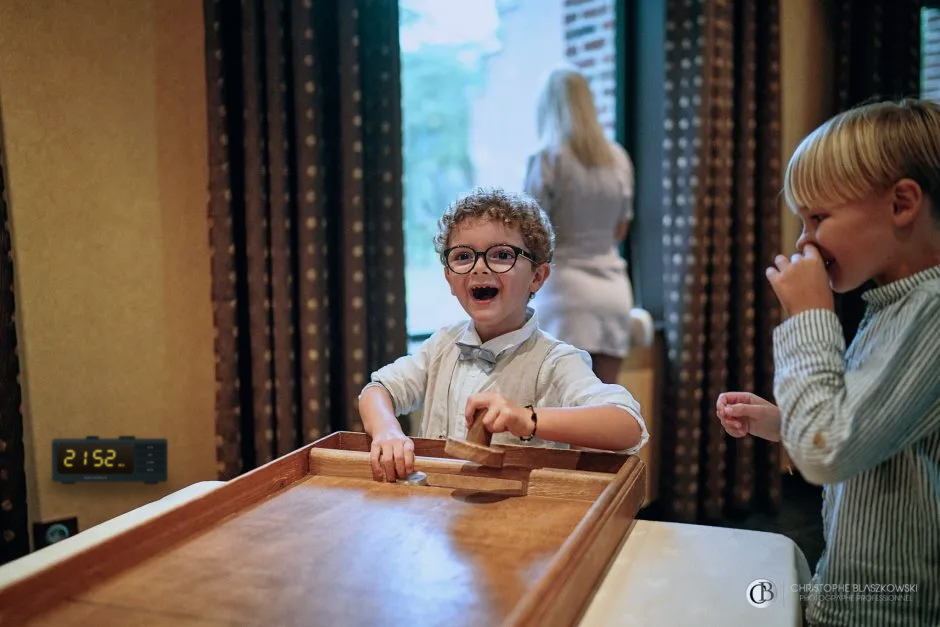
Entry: T21:52
